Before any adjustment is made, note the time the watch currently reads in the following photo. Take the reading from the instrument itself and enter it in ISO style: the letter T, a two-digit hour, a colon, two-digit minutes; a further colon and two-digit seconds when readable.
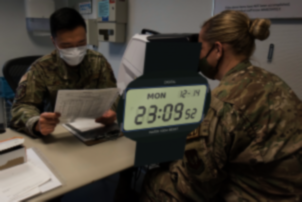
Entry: T23:09:52
